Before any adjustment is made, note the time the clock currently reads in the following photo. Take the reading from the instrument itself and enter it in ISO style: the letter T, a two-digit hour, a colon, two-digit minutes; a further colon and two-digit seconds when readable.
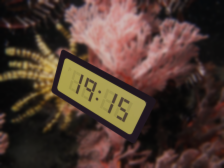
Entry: T19:15
